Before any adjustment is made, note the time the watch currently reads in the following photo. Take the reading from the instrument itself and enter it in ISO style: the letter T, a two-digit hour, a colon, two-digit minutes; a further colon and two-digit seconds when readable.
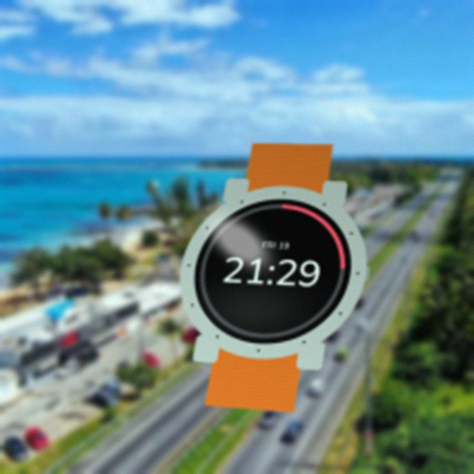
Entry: T21:29
